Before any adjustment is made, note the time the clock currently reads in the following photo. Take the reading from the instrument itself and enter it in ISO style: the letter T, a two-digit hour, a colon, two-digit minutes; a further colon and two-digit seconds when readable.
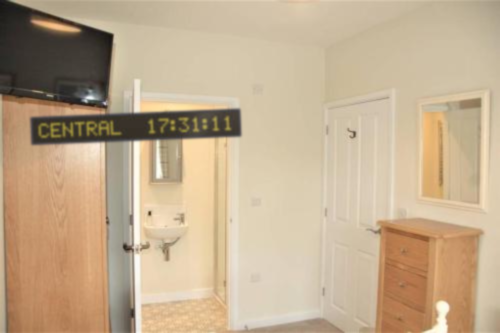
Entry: T17:31:11
